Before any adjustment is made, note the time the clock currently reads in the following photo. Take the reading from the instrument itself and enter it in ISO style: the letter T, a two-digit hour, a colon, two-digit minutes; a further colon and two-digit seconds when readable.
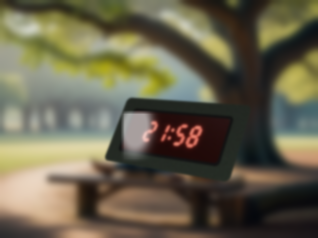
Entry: T21:58
